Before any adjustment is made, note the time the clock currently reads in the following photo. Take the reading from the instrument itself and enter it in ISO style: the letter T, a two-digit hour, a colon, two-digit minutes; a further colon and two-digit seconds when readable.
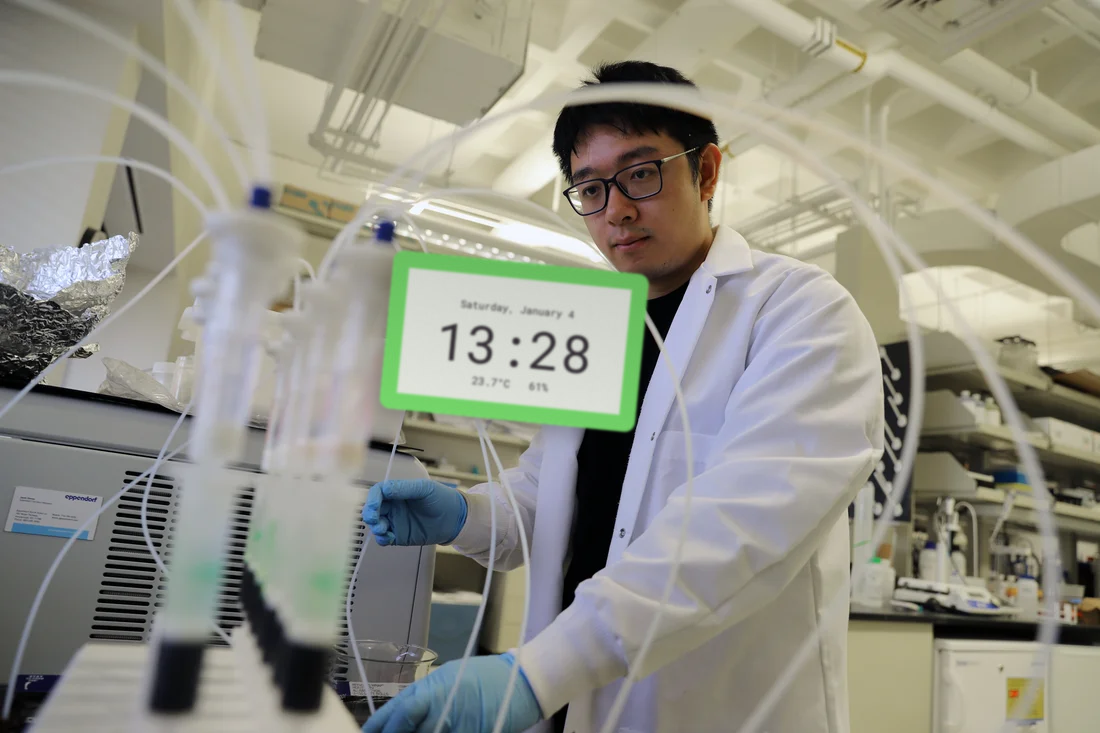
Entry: T13:28
